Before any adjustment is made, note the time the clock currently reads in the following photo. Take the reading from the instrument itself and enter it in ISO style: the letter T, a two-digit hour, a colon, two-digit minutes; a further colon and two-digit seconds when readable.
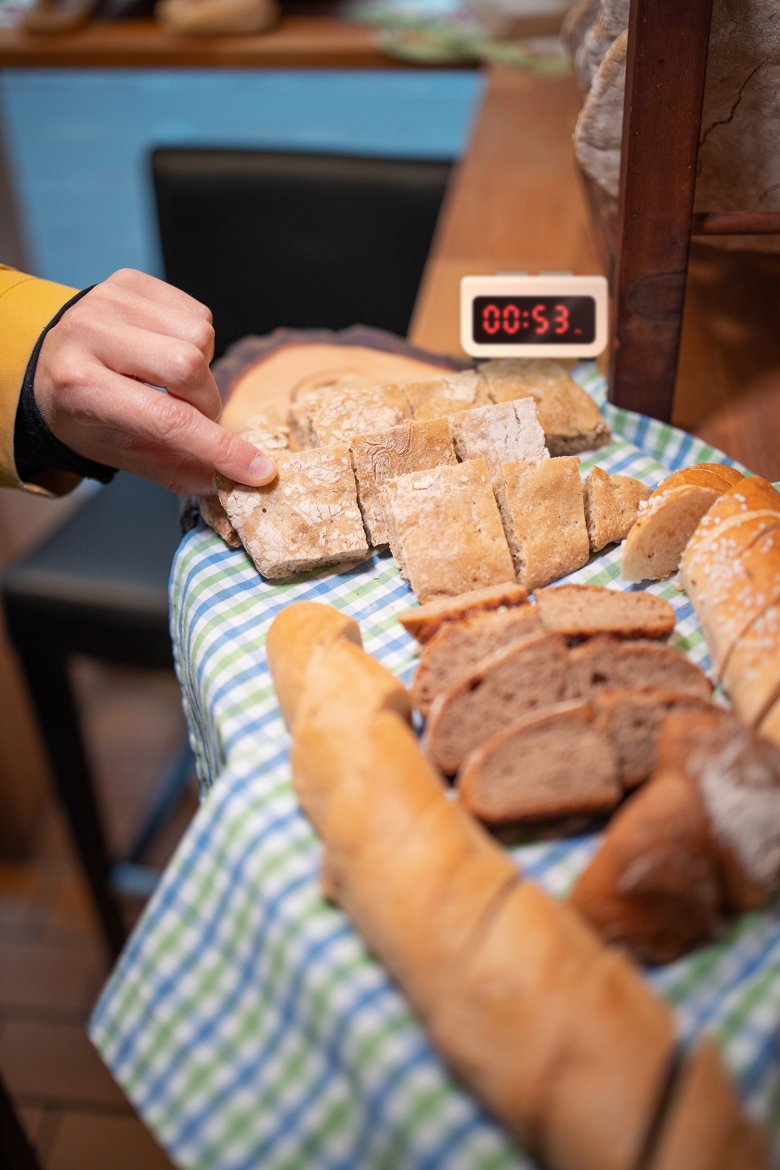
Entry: T00:53
